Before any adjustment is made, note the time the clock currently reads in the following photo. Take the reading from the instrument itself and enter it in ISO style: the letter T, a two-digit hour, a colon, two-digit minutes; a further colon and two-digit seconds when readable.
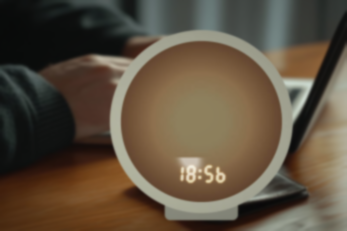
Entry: T18:56
